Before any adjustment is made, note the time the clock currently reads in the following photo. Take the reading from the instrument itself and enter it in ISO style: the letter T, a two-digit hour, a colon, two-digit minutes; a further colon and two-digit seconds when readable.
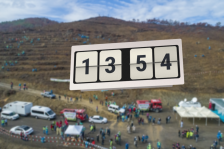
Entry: T13:54
